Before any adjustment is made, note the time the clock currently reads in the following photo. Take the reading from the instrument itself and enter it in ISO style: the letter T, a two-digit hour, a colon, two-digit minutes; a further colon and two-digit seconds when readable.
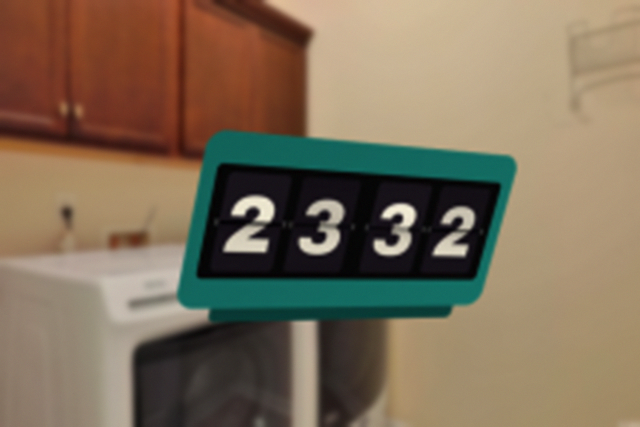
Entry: T23:32
